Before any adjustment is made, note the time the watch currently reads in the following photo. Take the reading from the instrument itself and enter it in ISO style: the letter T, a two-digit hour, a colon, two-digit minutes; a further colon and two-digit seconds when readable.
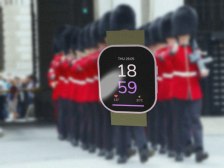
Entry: T18:59
